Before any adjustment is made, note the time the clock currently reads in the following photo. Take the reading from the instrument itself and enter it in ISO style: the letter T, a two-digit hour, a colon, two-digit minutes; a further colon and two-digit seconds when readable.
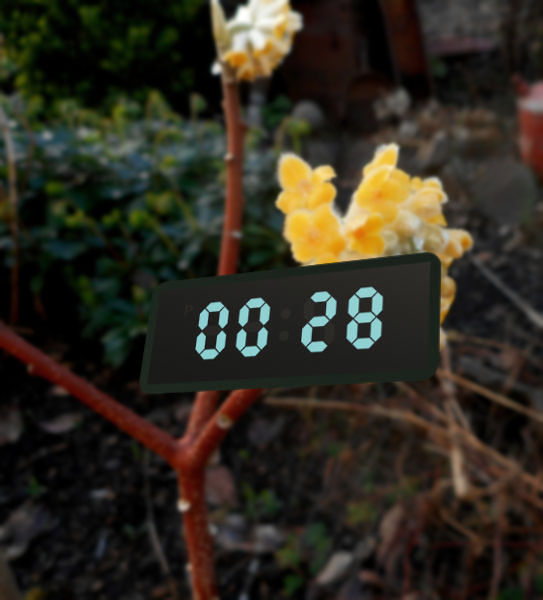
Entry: T00:28
